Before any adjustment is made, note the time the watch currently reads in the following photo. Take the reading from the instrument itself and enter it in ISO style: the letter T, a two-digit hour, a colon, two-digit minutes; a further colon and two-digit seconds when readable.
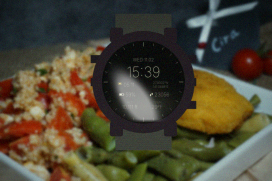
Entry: T15:39
